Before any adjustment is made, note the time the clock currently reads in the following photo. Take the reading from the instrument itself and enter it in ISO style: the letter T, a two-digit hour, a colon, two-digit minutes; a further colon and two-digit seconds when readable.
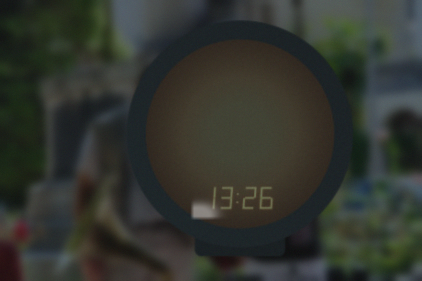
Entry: T13:26
